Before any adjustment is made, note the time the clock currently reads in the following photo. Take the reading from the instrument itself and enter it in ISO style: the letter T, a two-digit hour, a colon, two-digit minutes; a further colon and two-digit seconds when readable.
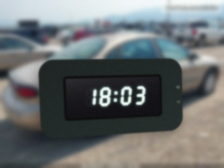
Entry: T18:03
